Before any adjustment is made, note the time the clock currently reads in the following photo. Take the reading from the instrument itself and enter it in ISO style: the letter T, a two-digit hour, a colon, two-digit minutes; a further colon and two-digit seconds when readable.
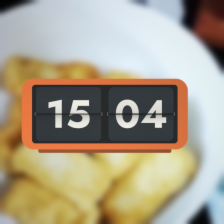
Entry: T15:04
